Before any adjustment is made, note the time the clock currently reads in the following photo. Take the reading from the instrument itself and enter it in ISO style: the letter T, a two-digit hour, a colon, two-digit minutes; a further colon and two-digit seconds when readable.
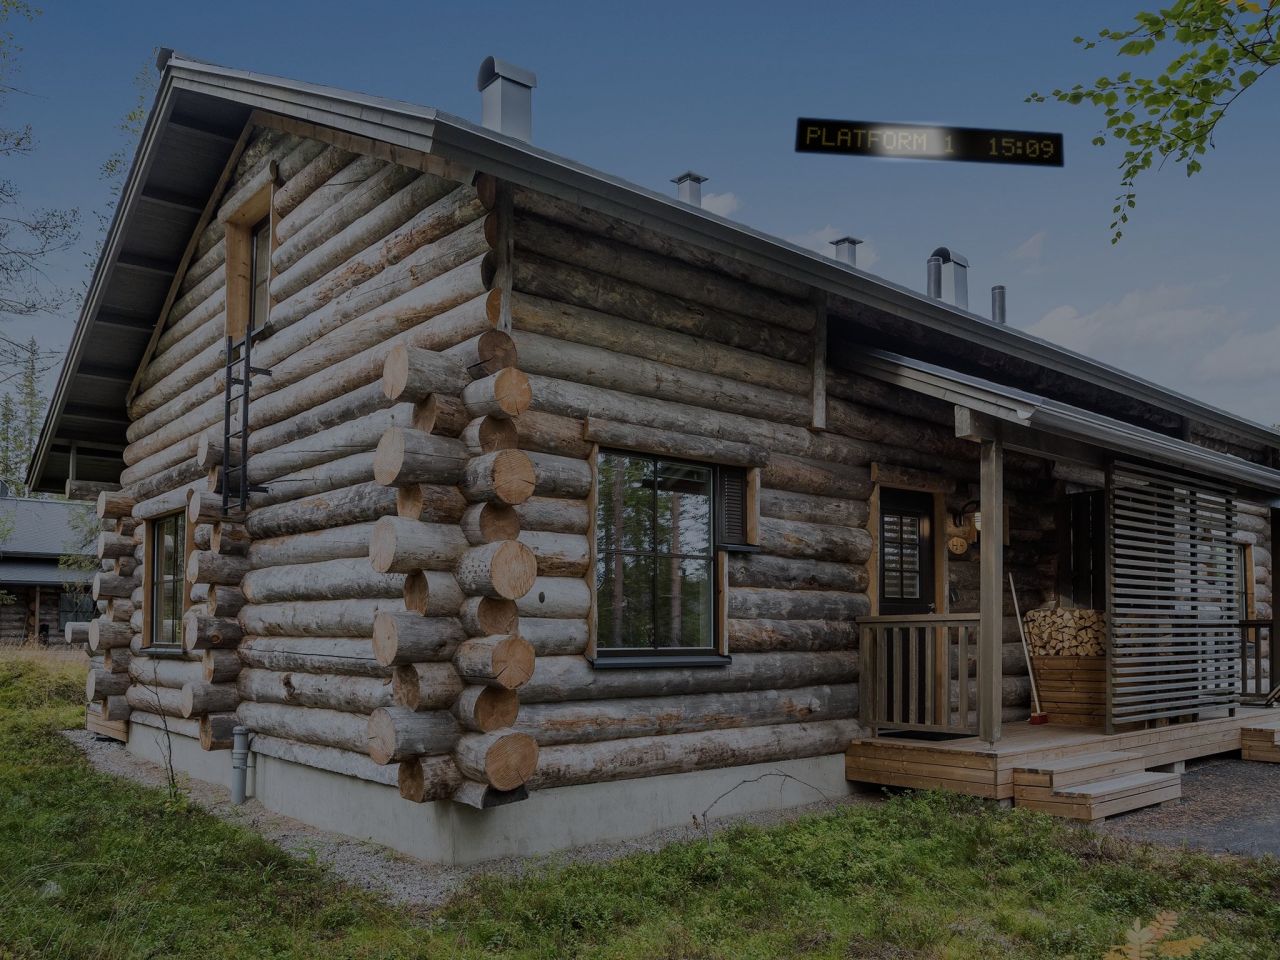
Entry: T15:09
